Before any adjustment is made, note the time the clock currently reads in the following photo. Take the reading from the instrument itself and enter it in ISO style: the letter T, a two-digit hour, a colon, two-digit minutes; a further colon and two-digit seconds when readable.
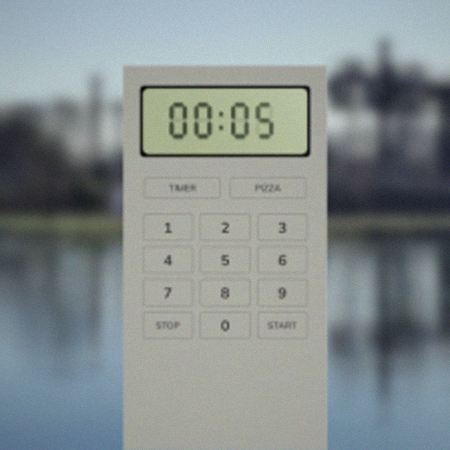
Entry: T00:05
